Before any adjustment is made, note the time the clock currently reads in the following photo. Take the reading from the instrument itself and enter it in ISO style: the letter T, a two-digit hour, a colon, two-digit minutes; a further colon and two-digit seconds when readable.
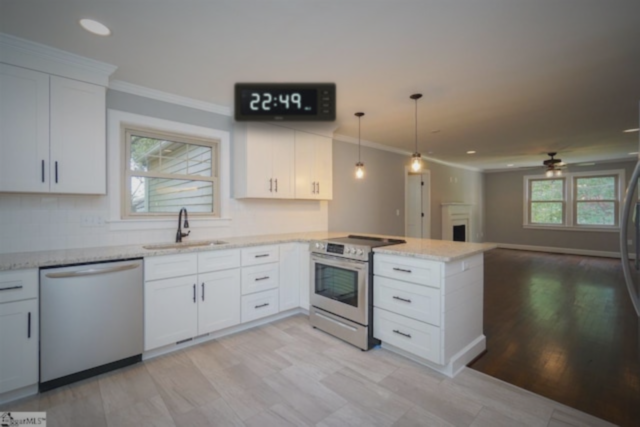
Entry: T22:49
